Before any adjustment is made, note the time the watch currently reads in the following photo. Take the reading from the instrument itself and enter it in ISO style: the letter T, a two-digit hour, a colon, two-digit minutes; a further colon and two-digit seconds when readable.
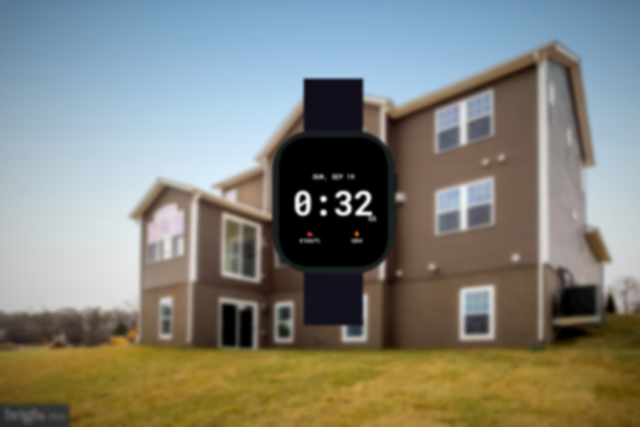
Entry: T00:32
